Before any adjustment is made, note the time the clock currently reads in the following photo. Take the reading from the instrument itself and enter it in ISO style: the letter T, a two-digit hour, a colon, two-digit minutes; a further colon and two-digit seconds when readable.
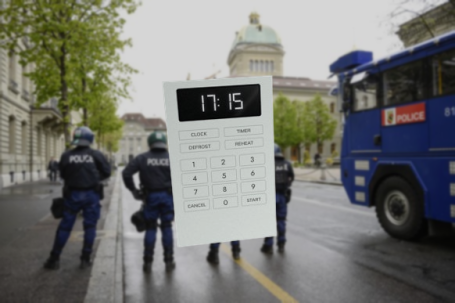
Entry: T17:15
